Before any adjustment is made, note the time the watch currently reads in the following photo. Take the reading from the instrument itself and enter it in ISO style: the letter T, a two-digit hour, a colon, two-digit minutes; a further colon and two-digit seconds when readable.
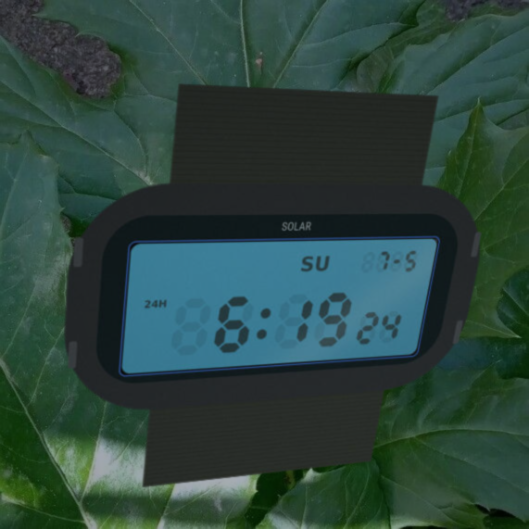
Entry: T06:19:24
